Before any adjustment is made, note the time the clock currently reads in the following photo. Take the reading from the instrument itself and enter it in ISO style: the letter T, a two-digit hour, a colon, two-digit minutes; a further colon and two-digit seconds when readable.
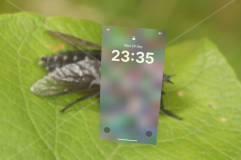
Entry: T23:35
